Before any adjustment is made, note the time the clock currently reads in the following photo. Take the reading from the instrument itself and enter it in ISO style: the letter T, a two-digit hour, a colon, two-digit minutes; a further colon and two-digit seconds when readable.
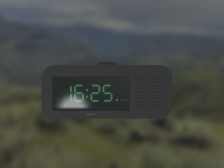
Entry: T16:25
